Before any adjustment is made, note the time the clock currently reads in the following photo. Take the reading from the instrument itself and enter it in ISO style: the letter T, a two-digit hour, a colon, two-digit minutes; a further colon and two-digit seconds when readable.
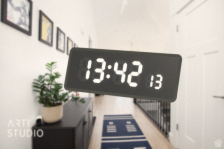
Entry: T13:42:13
